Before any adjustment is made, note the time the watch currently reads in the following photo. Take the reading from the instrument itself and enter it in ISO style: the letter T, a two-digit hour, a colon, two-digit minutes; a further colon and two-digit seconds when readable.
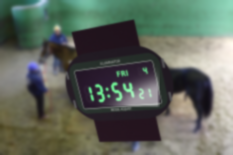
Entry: T13:54
